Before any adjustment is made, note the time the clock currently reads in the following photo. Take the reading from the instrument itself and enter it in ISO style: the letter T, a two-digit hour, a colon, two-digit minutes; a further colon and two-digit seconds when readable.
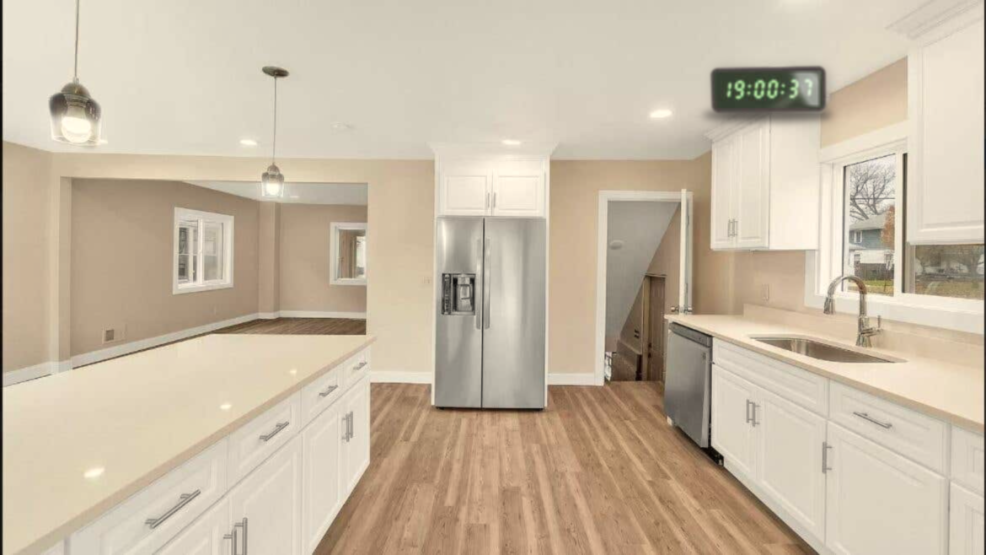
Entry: T19:00:37
